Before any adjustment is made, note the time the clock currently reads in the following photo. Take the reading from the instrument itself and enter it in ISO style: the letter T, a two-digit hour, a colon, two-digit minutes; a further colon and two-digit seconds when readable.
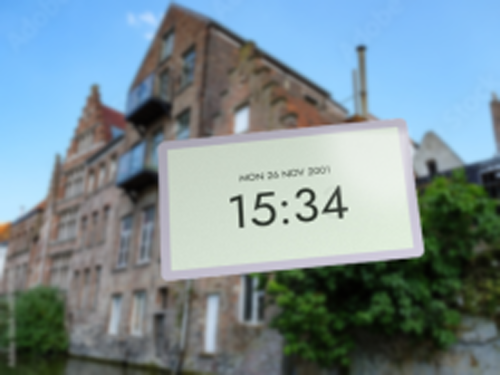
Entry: T15:34
